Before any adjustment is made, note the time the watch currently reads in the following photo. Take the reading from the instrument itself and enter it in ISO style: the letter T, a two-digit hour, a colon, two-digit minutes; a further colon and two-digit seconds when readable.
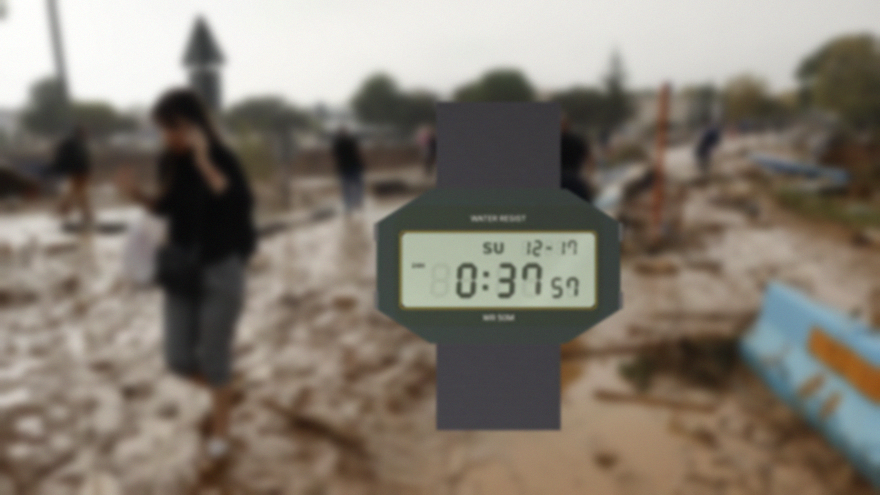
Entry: T00:37:57
